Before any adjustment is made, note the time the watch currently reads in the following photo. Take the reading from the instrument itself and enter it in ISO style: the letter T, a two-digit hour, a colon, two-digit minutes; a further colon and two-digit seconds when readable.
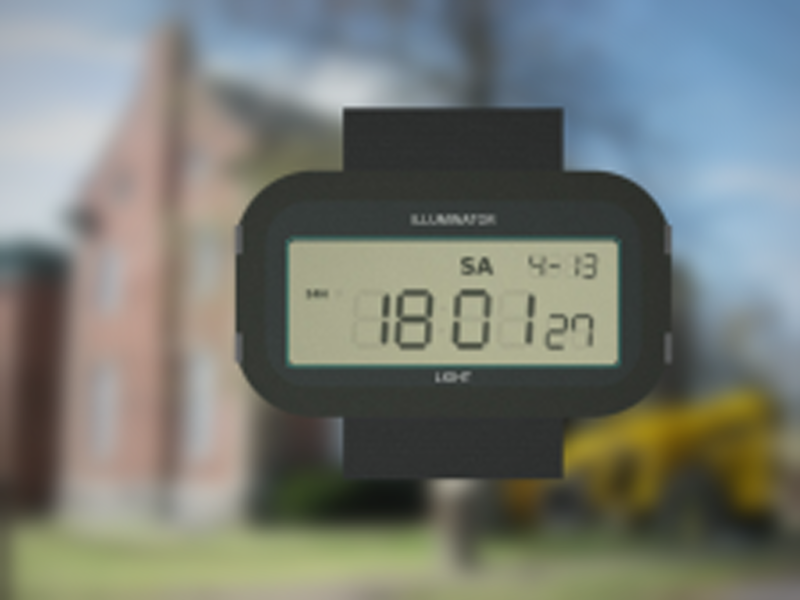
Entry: T18:01:27
